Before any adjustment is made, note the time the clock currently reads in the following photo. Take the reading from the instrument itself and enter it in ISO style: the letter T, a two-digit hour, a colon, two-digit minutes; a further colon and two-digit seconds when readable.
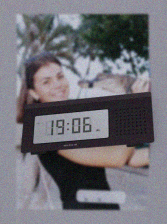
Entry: T19:06
